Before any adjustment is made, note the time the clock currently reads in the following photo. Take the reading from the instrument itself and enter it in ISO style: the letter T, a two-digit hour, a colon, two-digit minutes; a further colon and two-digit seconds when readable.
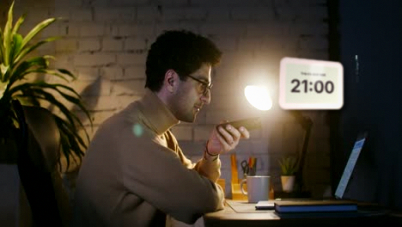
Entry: T21:00
